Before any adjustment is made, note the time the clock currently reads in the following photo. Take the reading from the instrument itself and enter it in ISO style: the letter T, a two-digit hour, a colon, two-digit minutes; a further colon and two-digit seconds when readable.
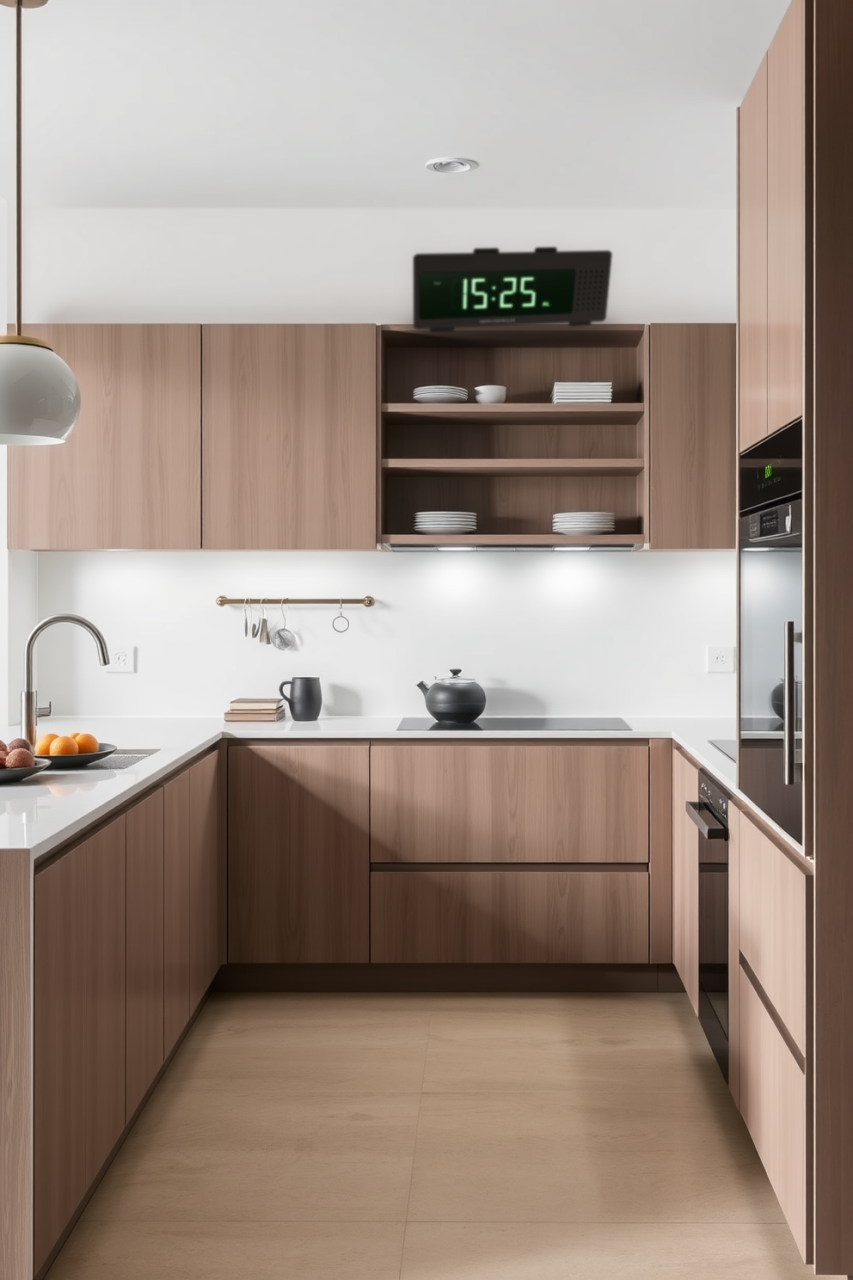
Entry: T15:25
